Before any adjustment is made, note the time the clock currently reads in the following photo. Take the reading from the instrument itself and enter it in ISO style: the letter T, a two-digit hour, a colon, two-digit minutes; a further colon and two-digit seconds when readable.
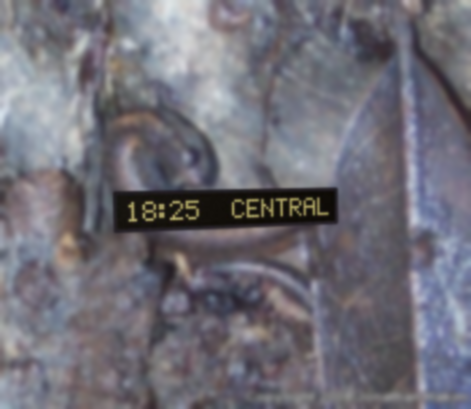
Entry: T18:25
